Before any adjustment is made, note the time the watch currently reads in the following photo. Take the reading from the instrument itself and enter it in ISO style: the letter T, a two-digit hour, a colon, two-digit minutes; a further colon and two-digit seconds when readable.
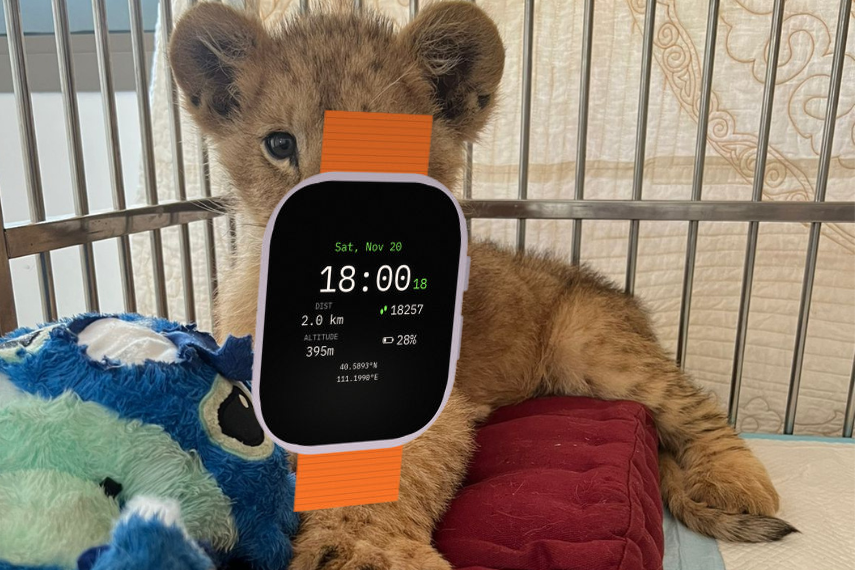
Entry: T18:00:18
